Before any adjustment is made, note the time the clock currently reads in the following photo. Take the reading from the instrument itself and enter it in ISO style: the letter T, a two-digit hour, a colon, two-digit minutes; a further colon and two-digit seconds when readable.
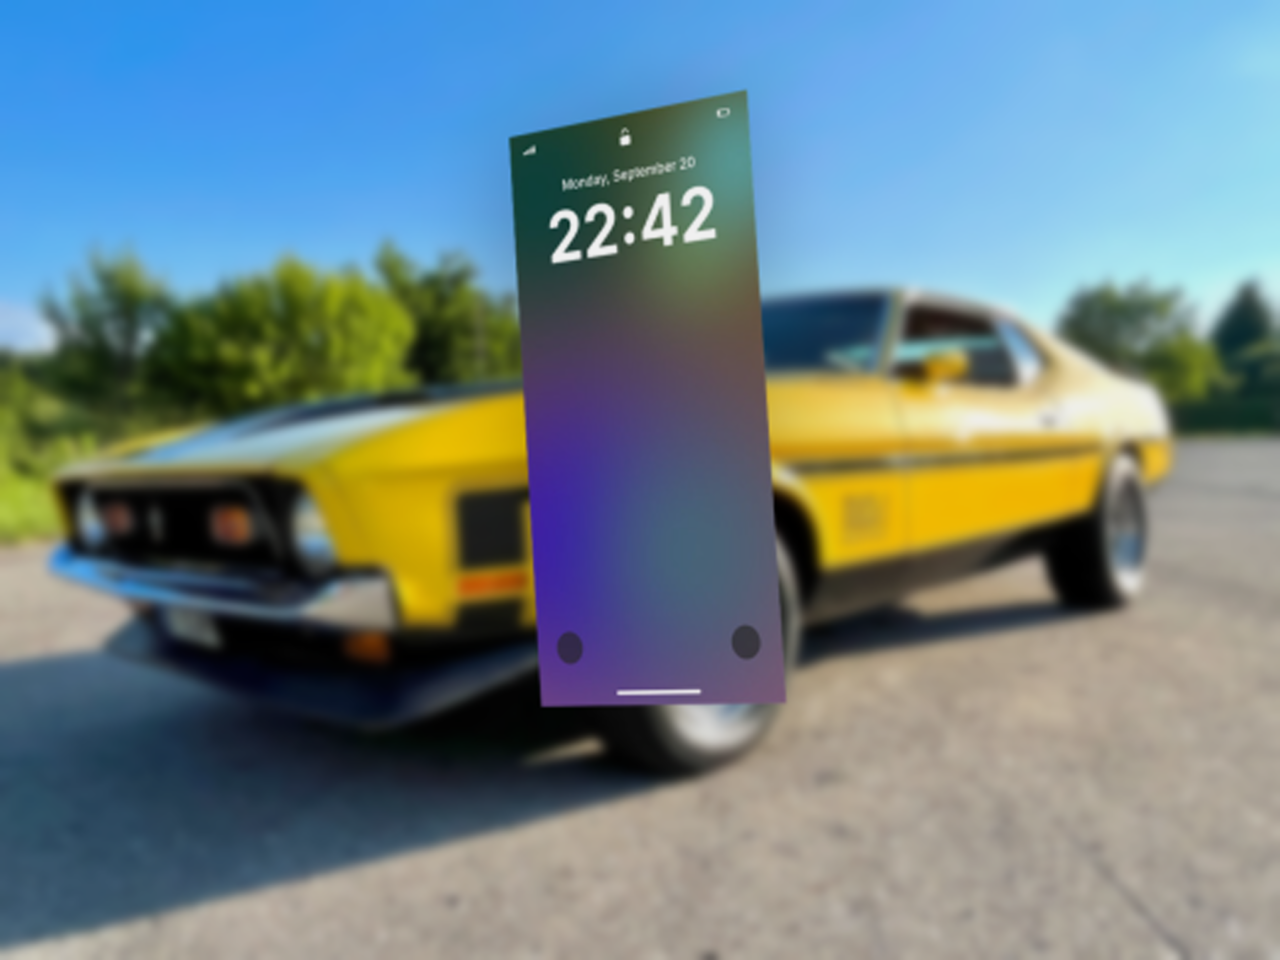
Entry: T22:42
